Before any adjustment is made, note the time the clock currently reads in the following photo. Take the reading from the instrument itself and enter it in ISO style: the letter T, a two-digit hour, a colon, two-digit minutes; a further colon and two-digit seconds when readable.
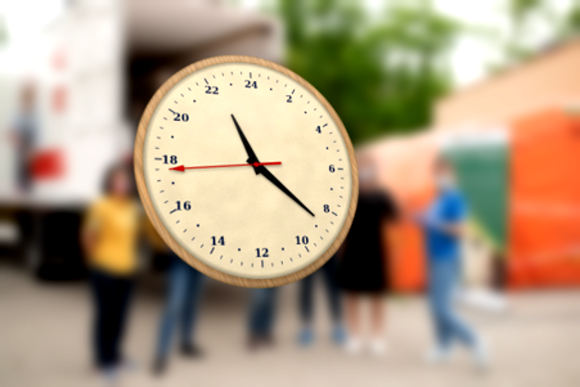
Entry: T22:21:44
